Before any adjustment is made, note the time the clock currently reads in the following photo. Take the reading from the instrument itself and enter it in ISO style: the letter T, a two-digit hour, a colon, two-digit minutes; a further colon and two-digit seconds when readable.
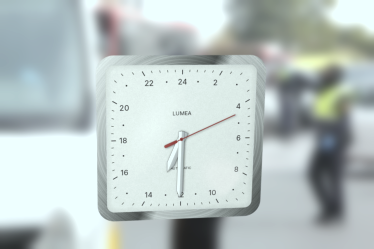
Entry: T13:30:11
